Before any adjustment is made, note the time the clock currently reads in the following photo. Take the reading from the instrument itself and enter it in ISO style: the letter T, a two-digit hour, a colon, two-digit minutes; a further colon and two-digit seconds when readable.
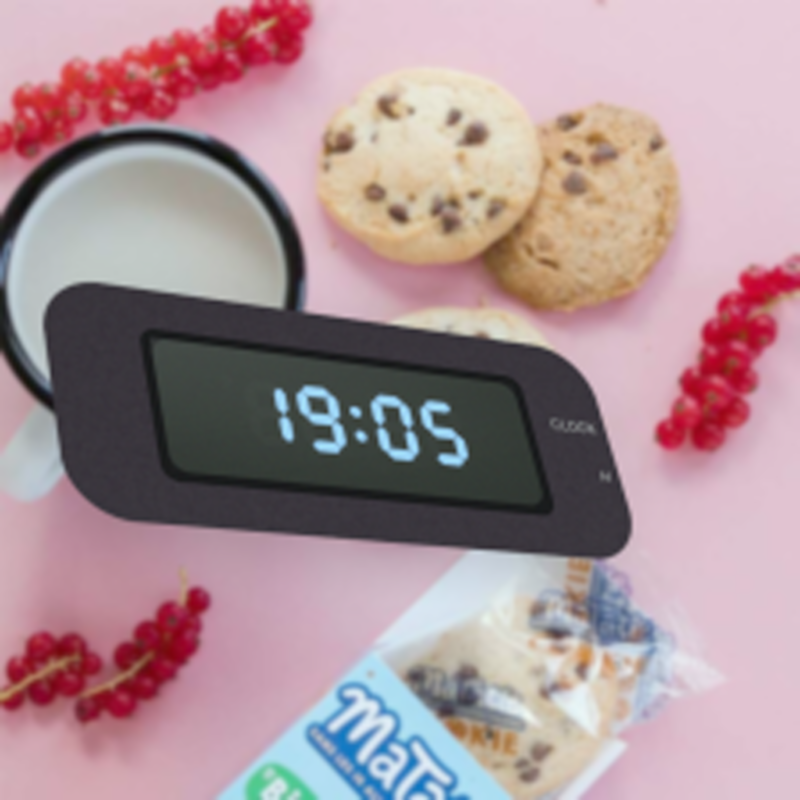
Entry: T19:05
